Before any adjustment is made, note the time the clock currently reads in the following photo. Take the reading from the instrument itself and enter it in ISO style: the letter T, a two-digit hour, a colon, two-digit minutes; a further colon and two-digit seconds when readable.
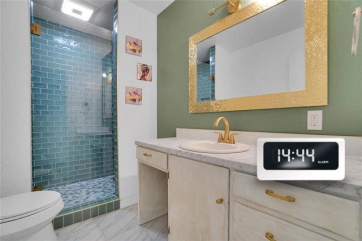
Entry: T14:44
